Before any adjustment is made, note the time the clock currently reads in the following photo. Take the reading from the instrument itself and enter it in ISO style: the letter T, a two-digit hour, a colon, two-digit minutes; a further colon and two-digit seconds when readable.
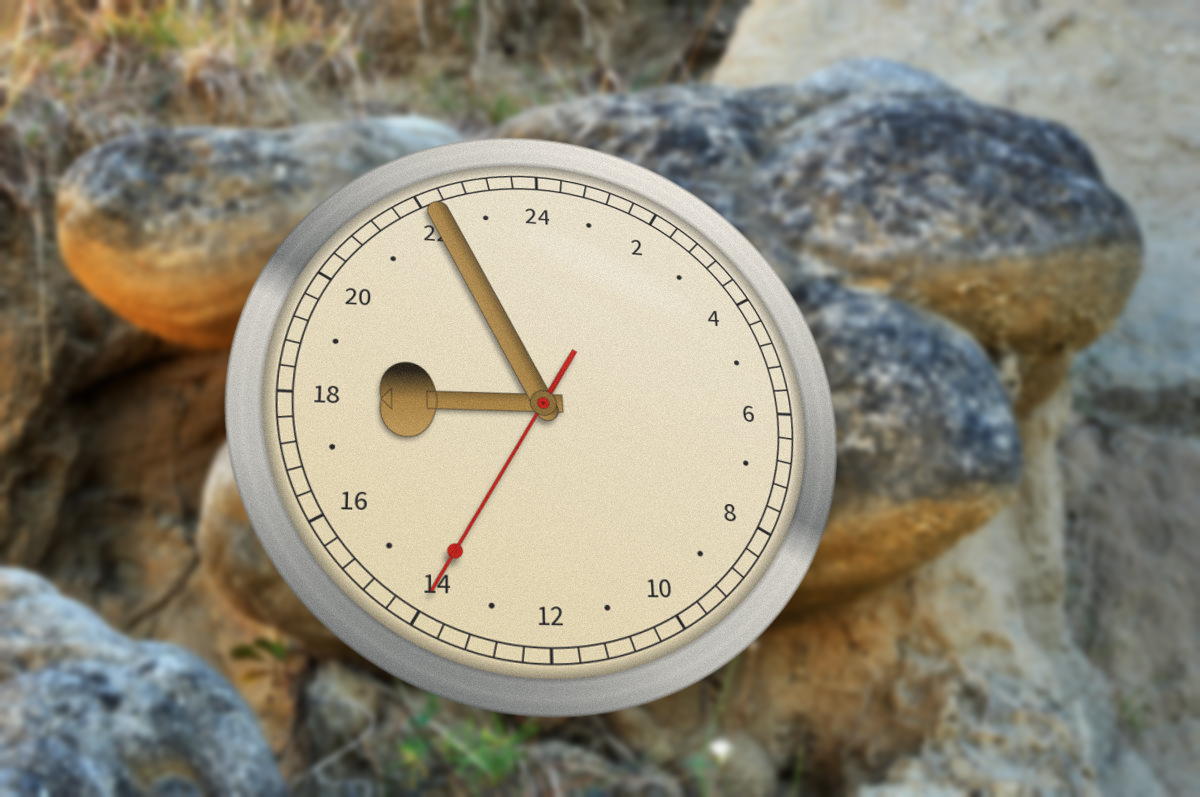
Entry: T17:55:35
